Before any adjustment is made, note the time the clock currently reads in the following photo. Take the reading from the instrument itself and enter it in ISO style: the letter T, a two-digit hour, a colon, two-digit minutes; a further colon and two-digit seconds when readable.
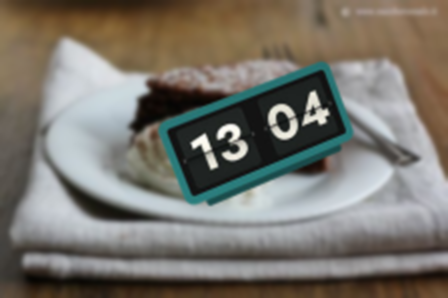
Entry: T13:04
